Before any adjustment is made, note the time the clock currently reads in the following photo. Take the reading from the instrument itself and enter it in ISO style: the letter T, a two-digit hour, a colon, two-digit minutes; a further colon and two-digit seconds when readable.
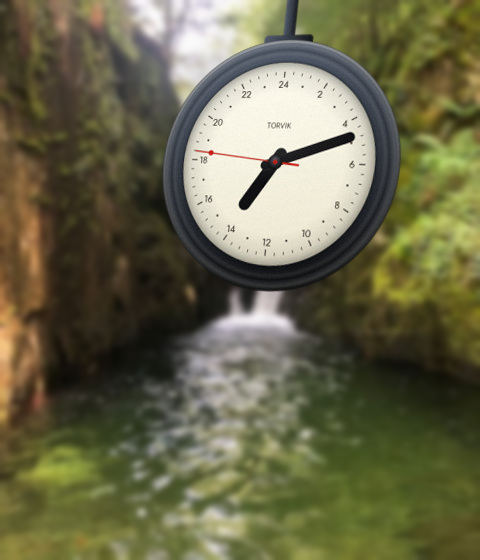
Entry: T14:11:46
